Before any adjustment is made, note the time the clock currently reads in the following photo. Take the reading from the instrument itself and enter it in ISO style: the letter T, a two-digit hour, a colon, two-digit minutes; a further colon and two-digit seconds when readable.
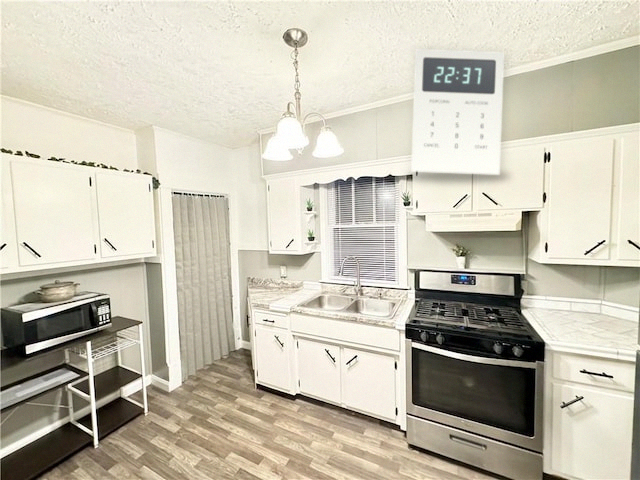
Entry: T22:37
